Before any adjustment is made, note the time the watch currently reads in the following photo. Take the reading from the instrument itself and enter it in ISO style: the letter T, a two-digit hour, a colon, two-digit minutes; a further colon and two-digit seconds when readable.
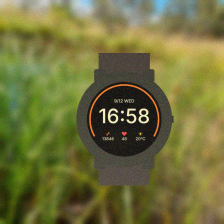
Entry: T16:58
